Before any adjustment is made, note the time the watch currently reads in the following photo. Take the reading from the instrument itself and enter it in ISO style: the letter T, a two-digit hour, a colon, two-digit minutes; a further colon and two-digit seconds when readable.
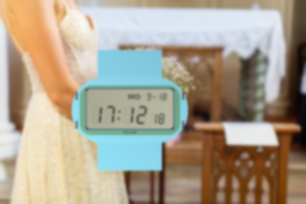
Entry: T17:12
